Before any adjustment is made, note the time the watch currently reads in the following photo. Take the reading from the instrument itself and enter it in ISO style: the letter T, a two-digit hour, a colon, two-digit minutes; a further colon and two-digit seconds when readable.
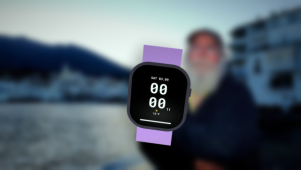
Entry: T00:00
